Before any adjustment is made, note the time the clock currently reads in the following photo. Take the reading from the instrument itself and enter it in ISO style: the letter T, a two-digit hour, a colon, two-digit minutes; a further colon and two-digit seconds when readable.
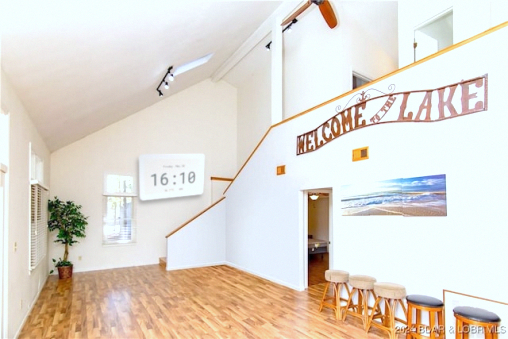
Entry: T16:10
